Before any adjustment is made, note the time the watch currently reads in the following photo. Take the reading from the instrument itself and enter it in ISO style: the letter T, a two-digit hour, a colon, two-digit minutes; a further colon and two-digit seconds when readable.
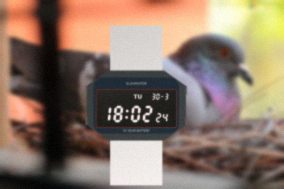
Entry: T18:02:24
